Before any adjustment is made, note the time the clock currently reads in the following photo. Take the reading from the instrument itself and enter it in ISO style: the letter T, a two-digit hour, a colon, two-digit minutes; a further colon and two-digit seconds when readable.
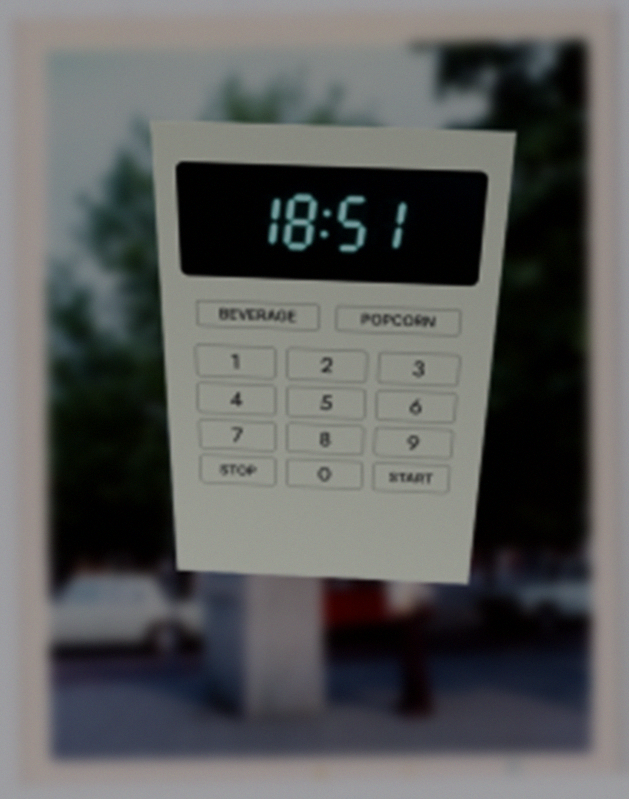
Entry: T18:51
